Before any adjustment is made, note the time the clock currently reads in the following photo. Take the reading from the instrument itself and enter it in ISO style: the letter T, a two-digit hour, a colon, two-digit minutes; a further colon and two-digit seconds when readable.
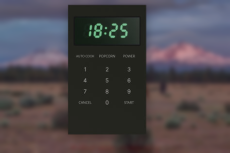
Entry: T18:25
